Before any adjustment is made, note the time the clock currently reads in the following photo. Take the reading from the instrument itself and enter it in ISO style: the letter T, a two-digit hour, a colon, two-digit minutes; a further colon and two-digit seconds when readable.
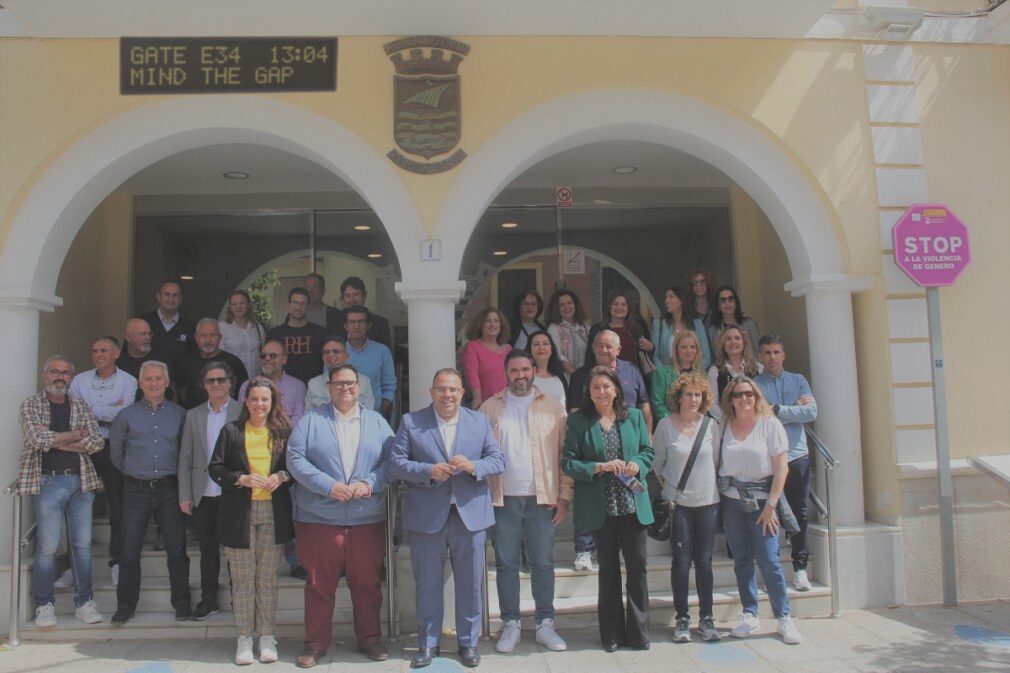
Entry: T13:04
